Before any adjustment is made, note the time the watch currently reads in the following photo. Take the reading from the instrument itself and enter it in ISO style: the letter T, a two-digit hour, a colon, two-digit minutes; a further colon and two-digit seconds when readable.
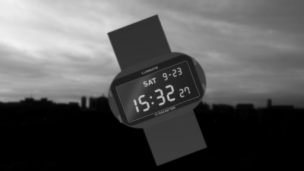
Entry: T15:32
